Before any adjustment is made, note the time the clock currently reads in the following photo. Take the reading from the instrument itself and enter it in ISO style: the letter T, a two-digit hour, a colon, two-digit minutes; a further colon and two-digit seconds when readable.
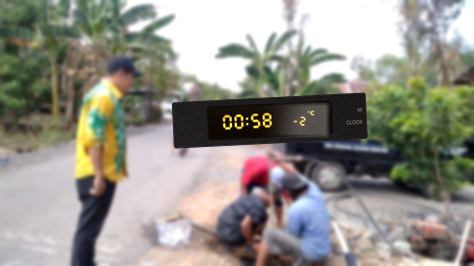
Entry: T00:58
